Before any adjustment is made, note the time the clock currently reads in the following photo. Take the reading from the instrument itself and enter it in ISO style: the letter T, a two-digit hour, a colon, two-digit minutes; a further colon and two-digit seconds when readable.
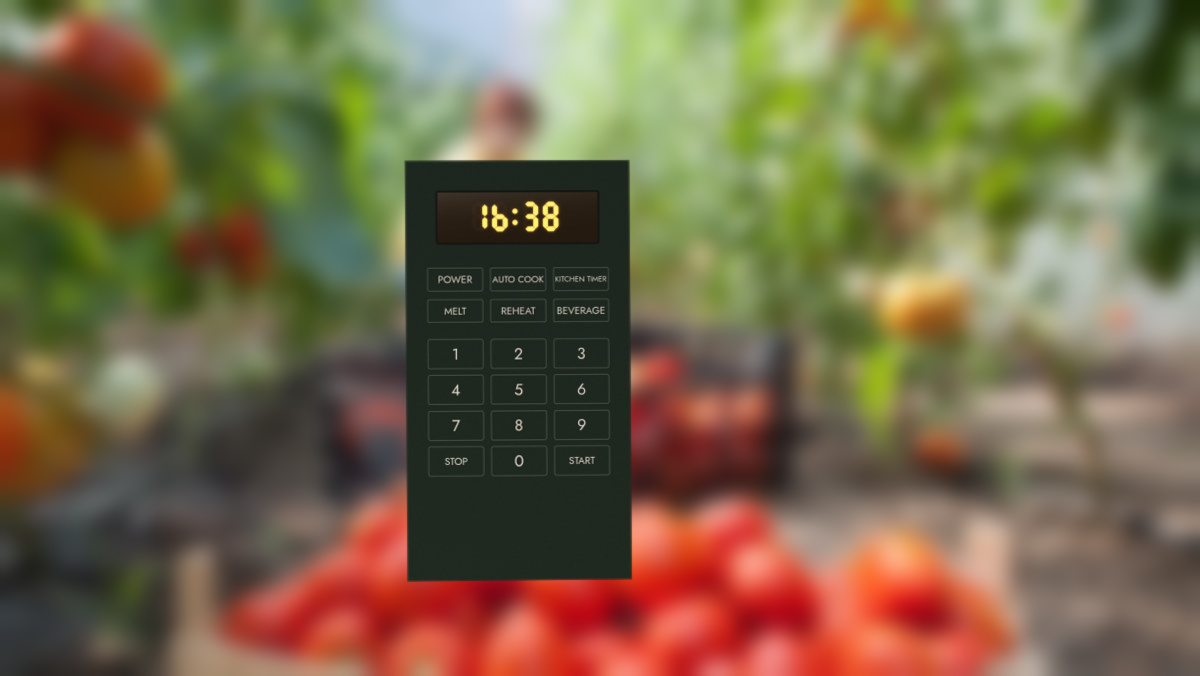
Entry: T16:38
